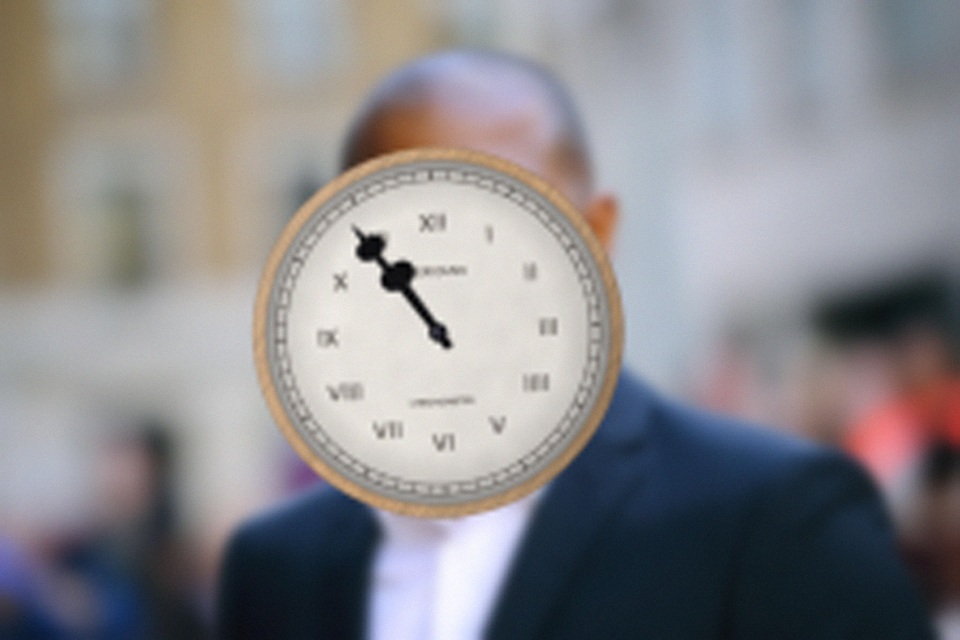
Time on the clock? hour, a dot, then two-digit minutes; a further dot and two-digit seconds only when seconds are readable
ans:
10.54
